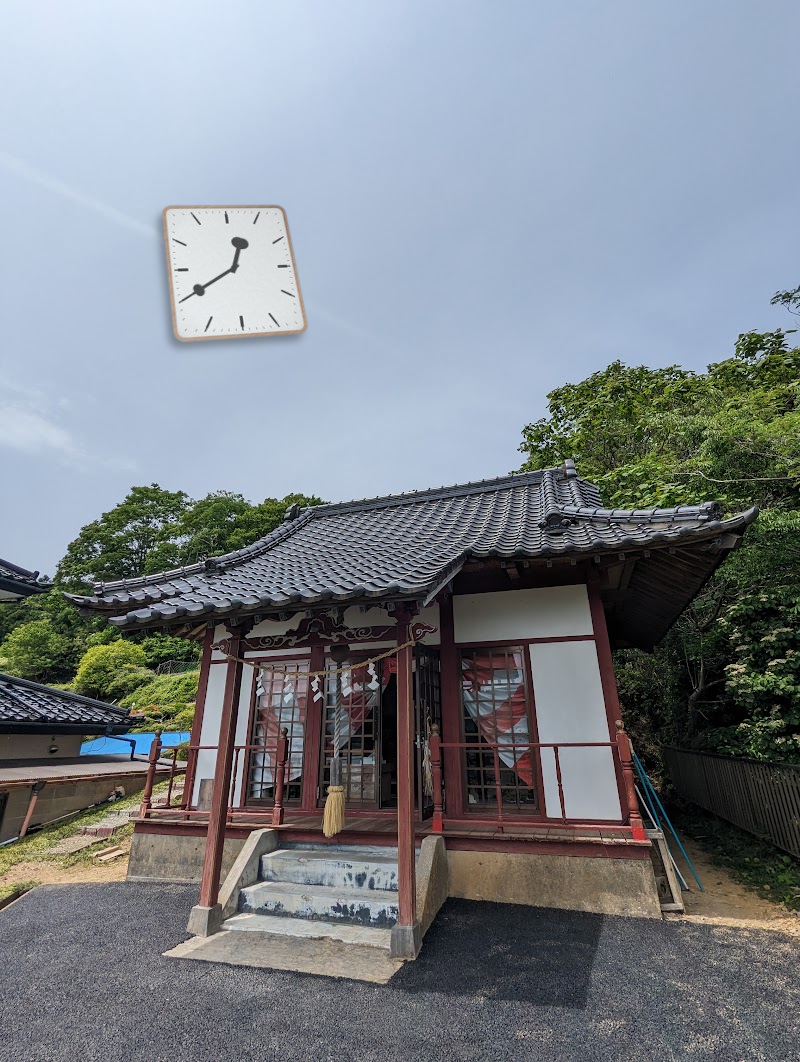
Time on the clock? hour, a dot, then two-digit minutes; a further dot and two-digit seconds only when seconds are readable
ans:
12.40
